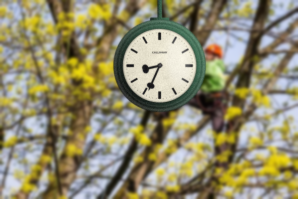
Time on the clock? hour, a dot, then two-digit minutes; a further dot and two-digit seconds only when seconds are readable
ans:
8.34
